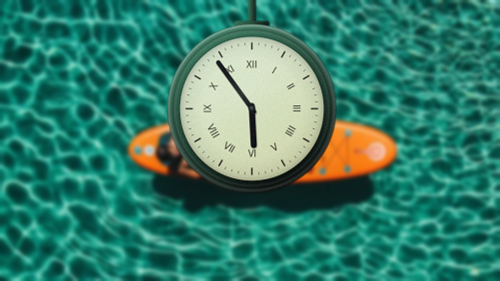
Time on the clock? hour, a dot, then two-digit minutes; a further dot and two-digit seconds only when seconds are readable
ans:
5.54
